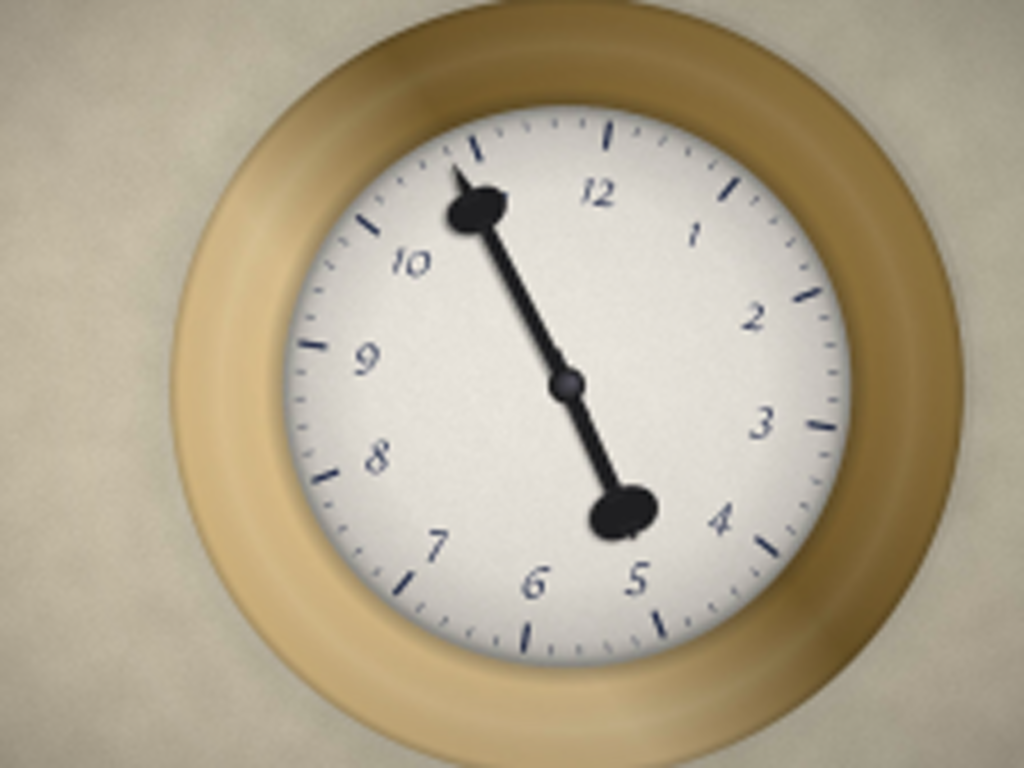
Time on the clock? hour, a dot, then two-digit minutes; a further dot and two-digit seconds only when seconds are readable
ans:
4.54
